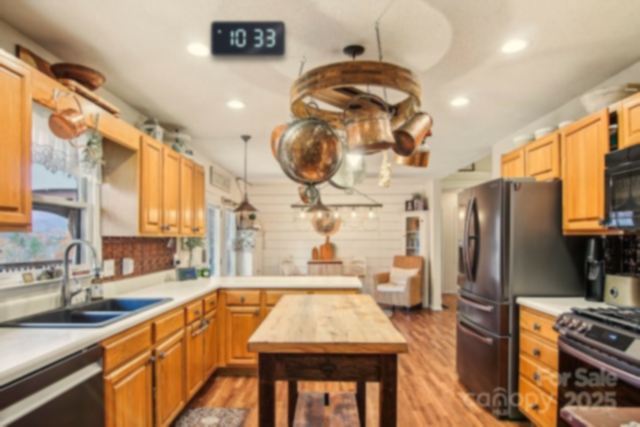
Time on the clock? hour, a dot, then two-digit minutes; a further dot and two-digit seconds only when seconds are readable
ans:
10.33
